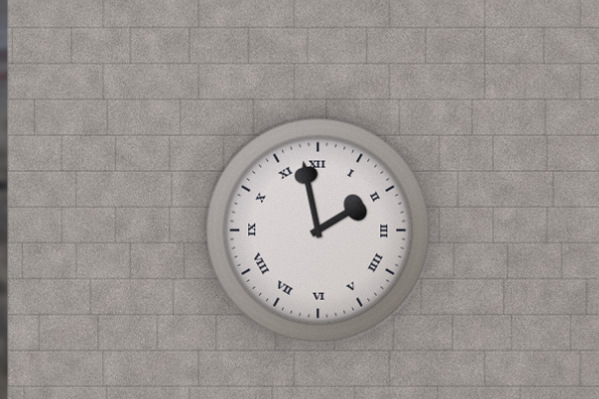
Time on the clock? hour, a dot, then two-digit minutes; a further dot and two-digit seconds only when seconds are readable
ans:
1.58
